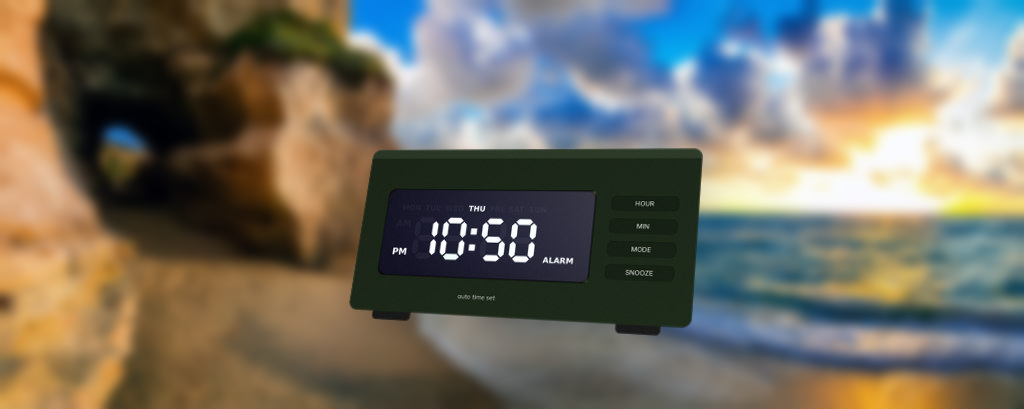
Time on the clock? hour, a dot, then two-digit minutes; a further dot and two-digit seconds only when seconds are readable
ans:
10.50
